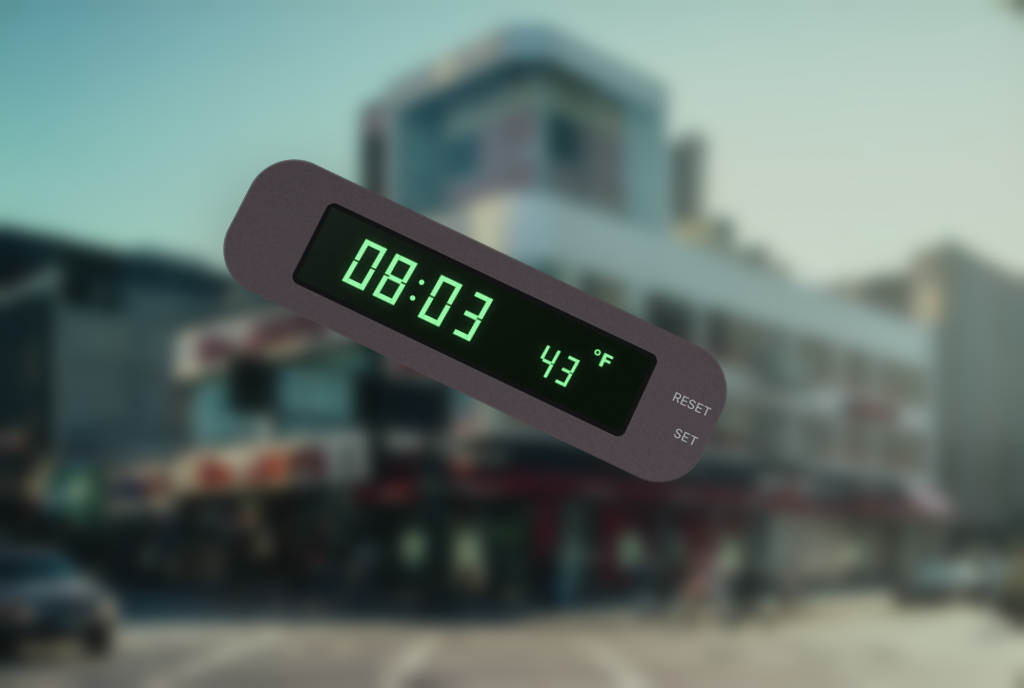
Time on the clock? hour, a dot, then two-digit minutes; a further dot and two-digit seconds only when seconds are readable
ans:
8.03
